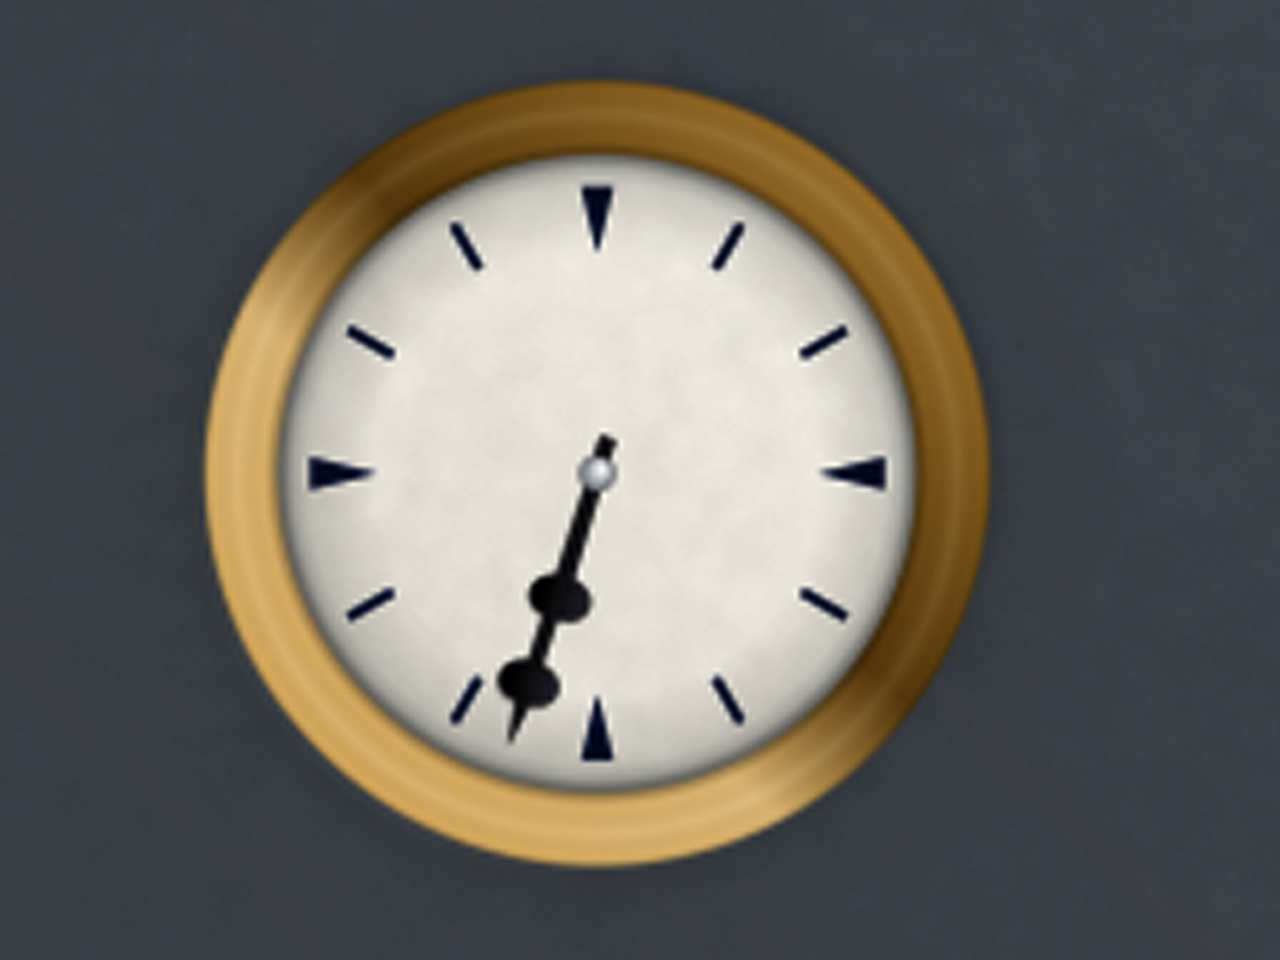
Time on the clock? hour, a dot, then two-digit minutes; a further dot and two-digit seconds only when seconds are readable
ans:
6.33
